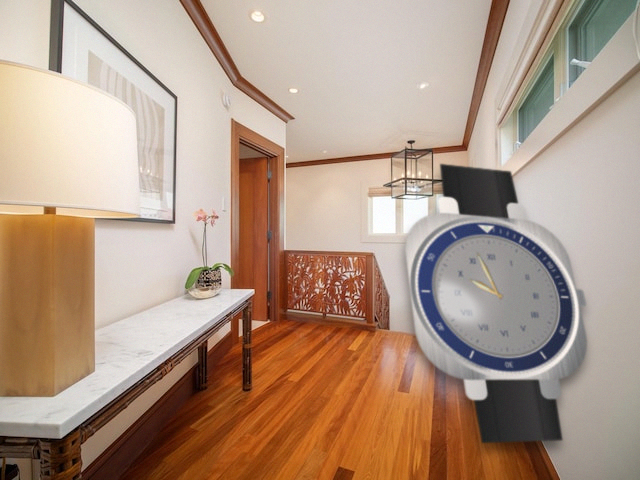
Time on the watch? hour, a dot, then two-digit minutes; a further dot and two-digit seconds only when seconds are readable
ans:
9.57
